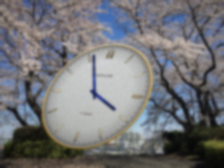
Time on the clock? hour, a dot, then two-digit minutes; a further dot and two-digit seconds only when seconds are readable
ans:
3.56
